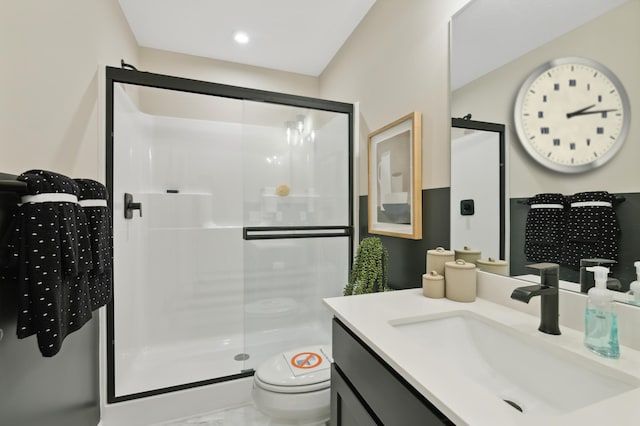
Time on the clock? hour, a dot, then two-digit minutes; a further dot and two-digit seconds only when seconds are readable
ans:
2.14
